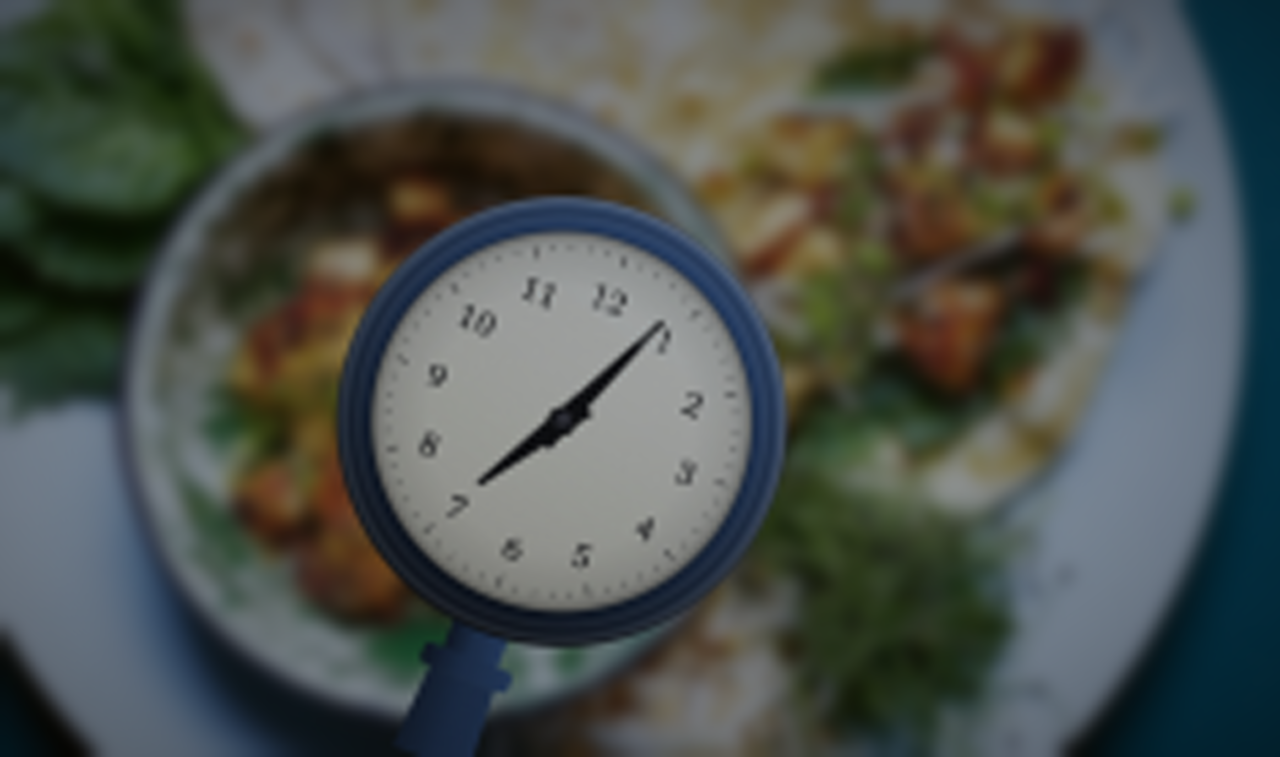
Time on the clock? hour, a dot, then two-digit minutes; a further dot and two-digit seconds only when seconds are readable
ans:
7.04
